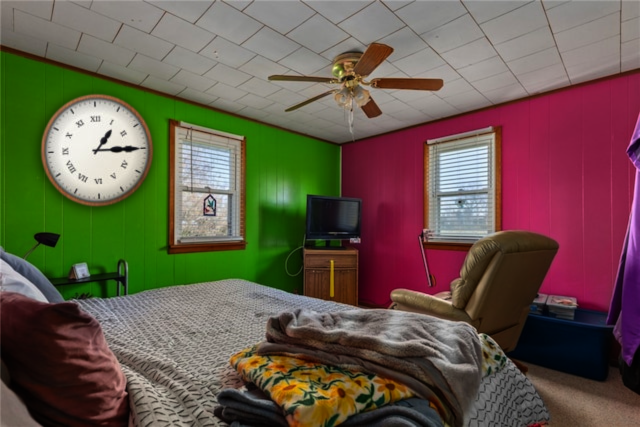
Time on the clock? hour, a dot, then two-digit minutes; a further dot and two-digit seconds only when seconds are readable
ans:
1.15
